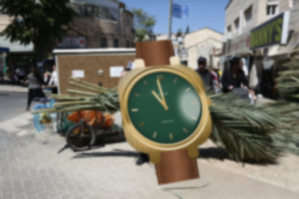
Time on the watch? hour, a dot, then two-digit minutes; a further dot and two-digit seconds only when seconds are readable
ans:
10.59
